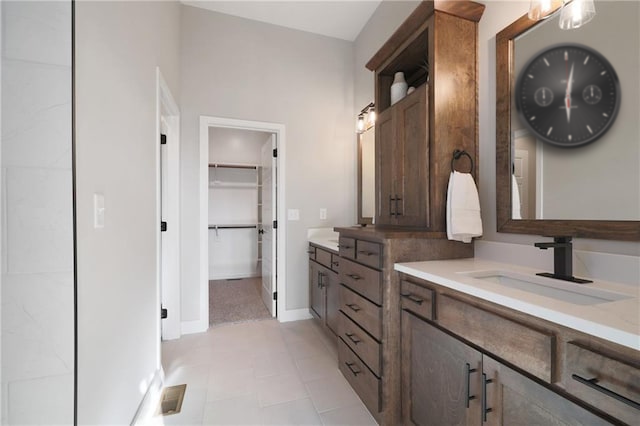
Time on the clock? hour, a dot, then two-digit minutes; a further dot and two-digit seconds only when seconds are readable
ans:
6.02
